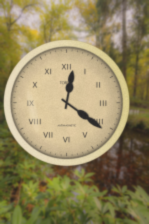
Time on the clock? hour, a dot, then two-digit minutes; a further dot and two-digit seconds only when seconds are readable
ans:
12.21
